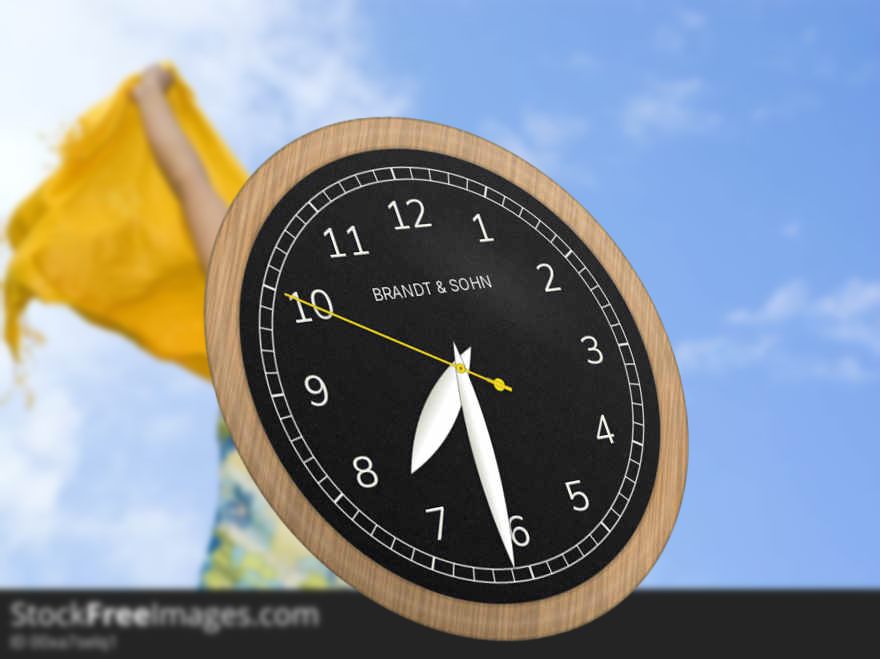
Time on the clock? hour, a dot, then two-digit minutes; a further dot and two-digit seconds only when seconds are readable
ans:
7.30.50
